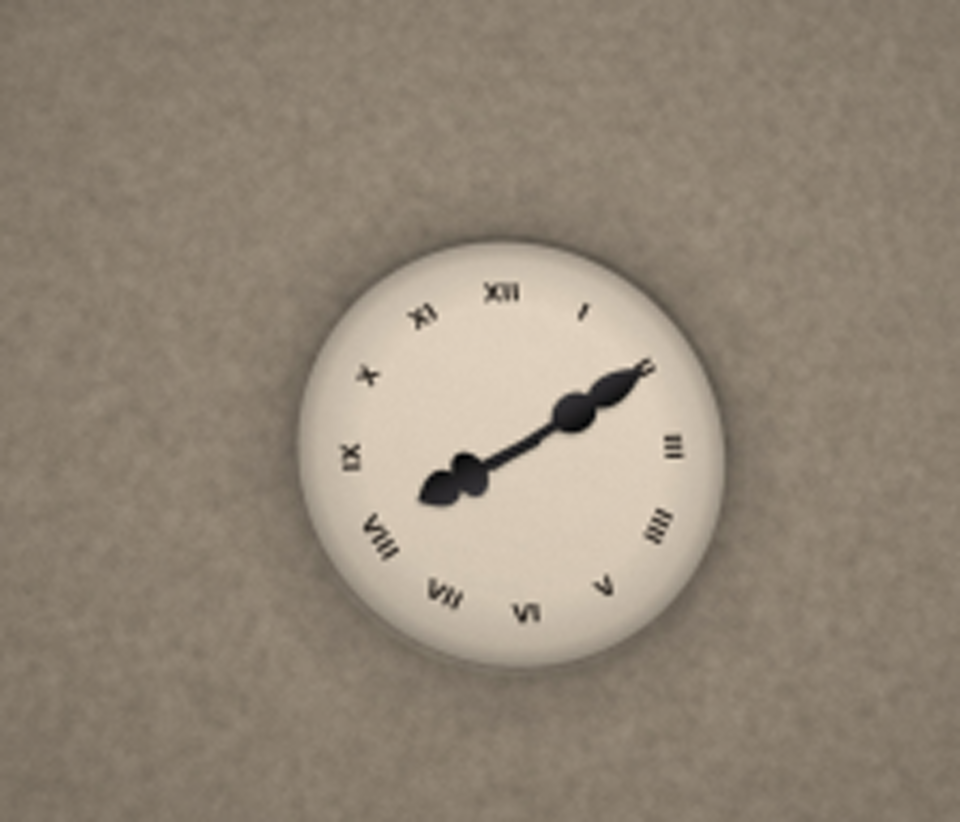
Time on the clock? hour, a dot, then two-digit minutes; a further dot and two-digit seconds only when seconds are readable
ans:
8.10
